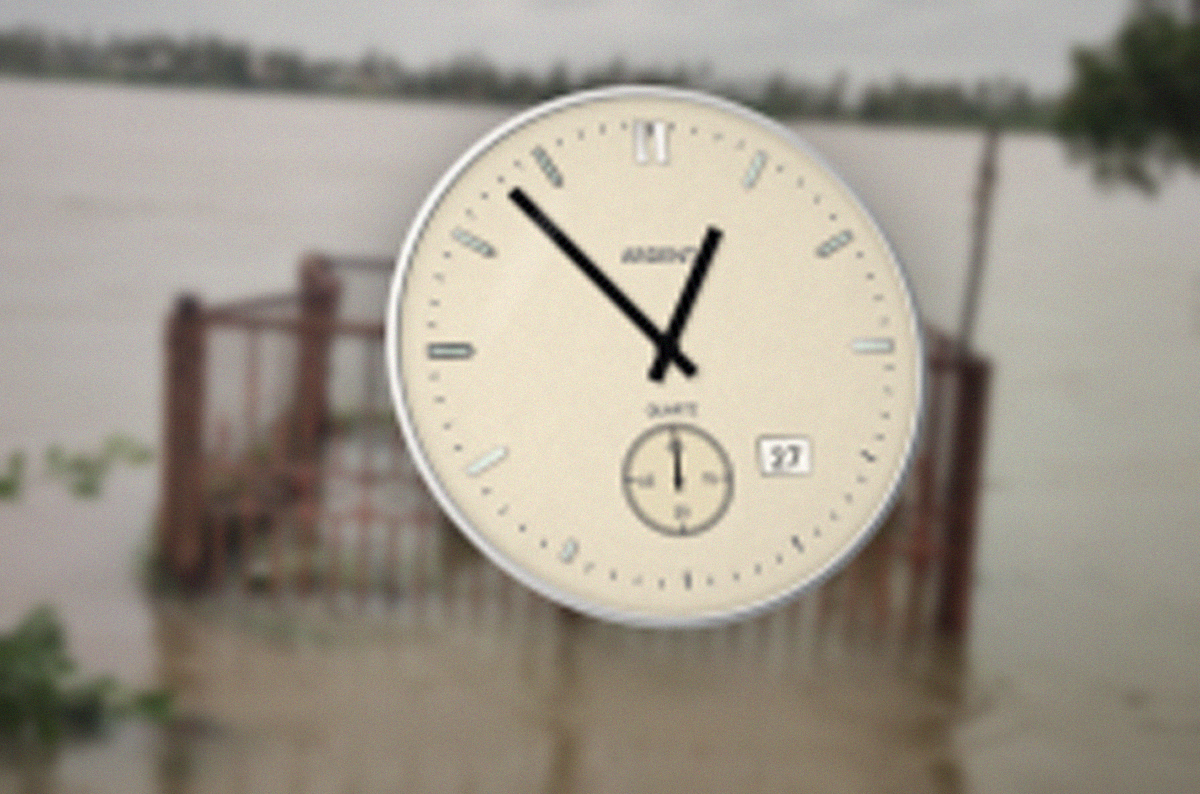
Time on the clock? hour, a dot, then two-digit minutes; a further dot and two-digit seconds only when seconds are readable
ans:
12.53
